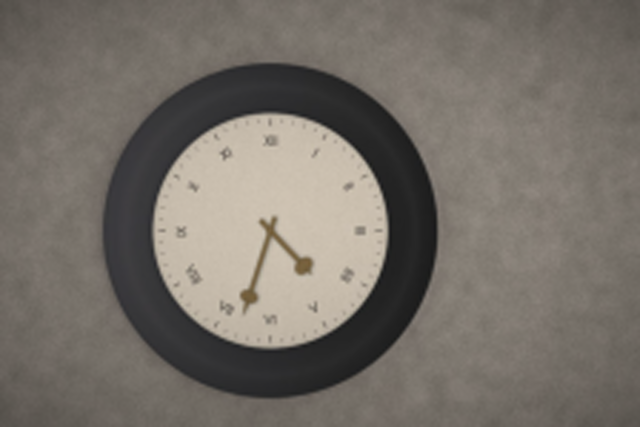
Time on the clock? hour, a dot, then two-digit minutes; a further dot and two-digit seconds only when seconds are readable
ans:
4.33
